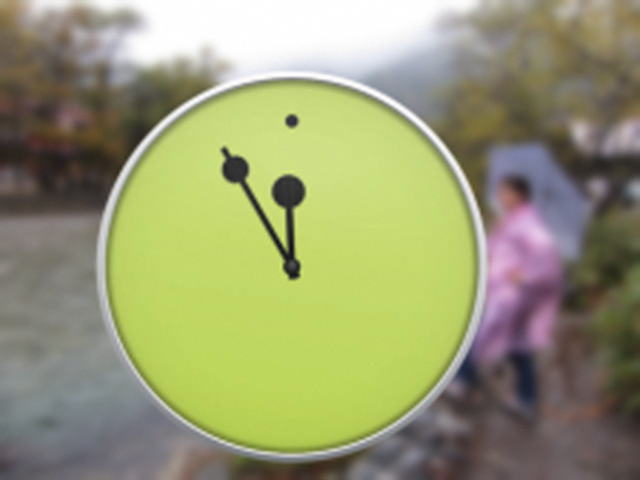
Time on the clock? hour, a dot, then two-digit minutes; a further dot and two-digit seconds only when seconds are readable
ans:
11.55
